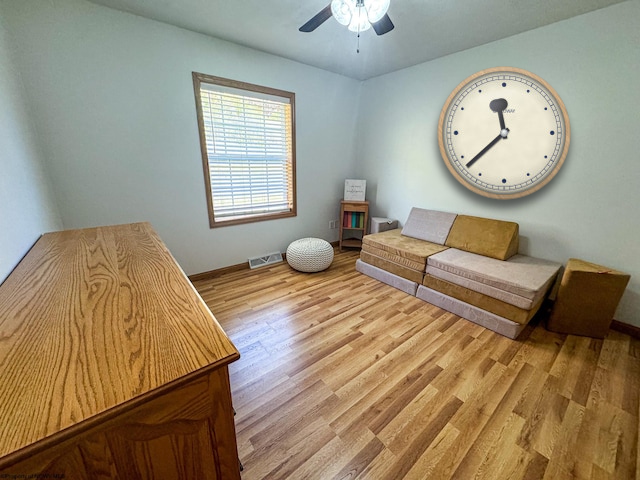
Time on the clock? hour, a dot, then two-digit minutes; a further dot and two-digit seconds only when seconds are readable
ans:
11.38
